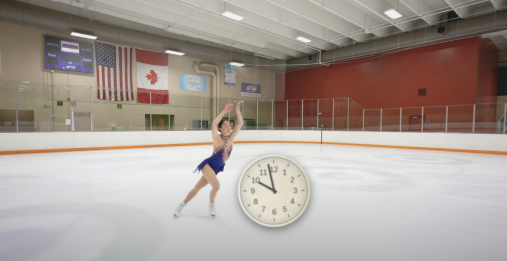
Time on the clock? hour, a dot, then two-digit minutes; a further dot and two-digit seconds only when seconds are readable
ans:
9.58
